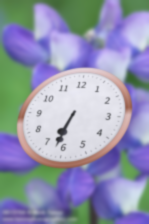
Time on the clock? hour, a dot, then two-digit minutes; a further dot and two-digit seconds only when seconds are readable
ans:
6.32
